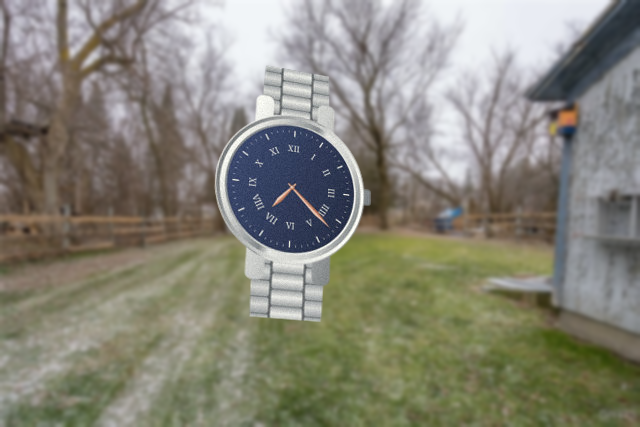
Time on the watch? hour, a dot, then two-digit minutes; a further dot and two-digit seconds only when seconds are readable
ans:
7.22
